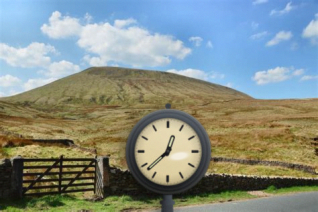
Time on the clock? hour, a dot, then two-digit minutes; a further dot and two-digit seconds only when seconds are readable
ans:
12.38
